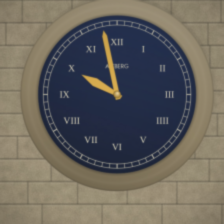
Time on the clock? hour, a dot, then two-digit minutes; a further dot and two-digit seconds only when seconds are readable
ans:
9.58
